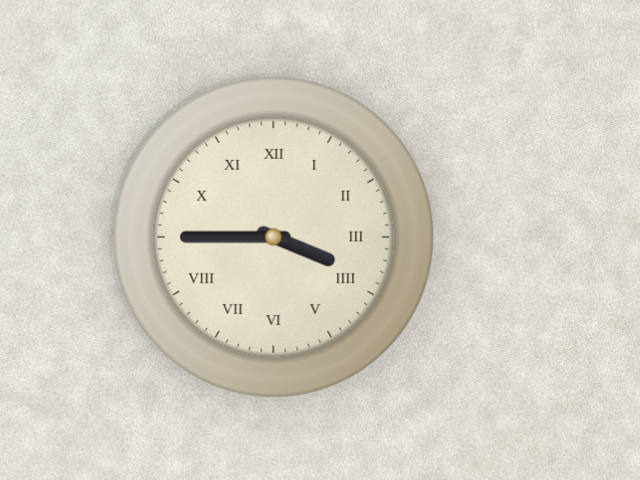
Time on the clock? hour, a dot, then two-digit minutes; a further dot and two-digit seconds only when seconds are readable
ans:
3.45
